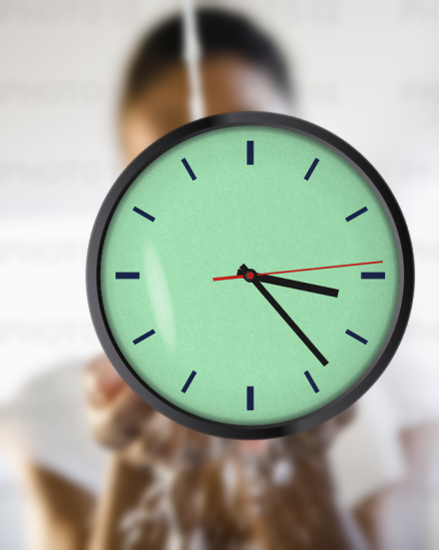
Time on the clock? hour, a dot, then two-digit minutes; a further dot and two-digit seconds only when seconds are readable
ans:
3.23.14
